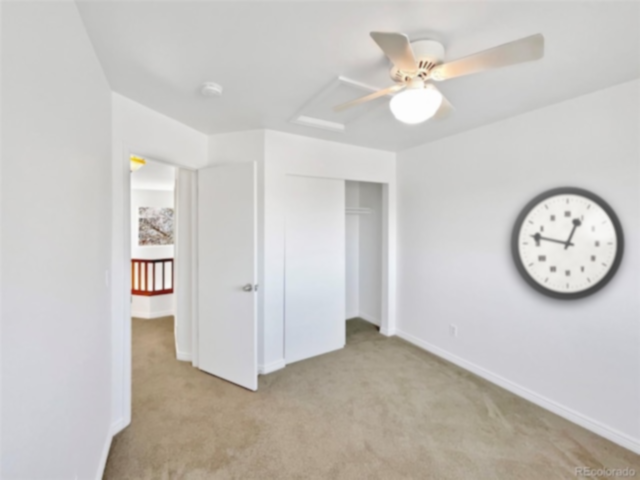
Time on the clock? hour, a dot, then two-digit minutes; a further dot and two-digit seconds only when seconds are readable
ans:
12.47
